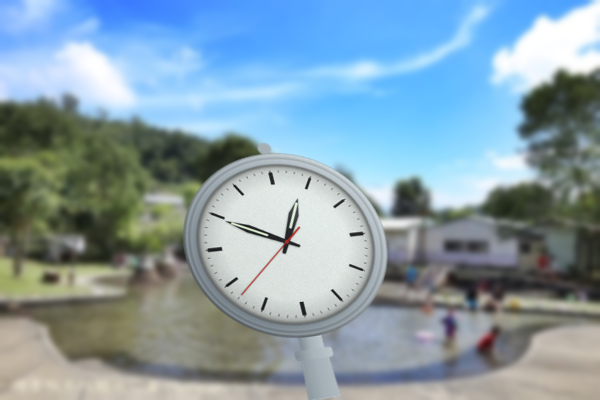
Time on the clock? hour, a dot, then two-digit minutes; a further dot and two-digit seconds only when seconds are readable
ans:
12.49.38
